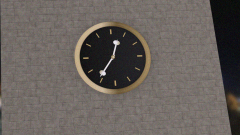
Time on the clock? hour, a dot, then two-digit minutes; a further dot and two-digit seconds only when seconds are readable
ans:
12.36
